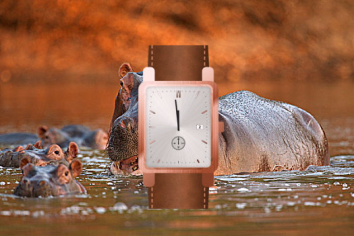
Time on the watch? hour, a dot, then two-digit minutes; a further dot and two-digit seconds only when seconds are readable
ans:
11.59
